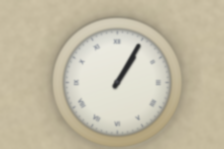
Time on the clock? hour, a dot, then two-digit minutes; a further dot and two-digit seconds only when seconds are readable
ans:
1.05
